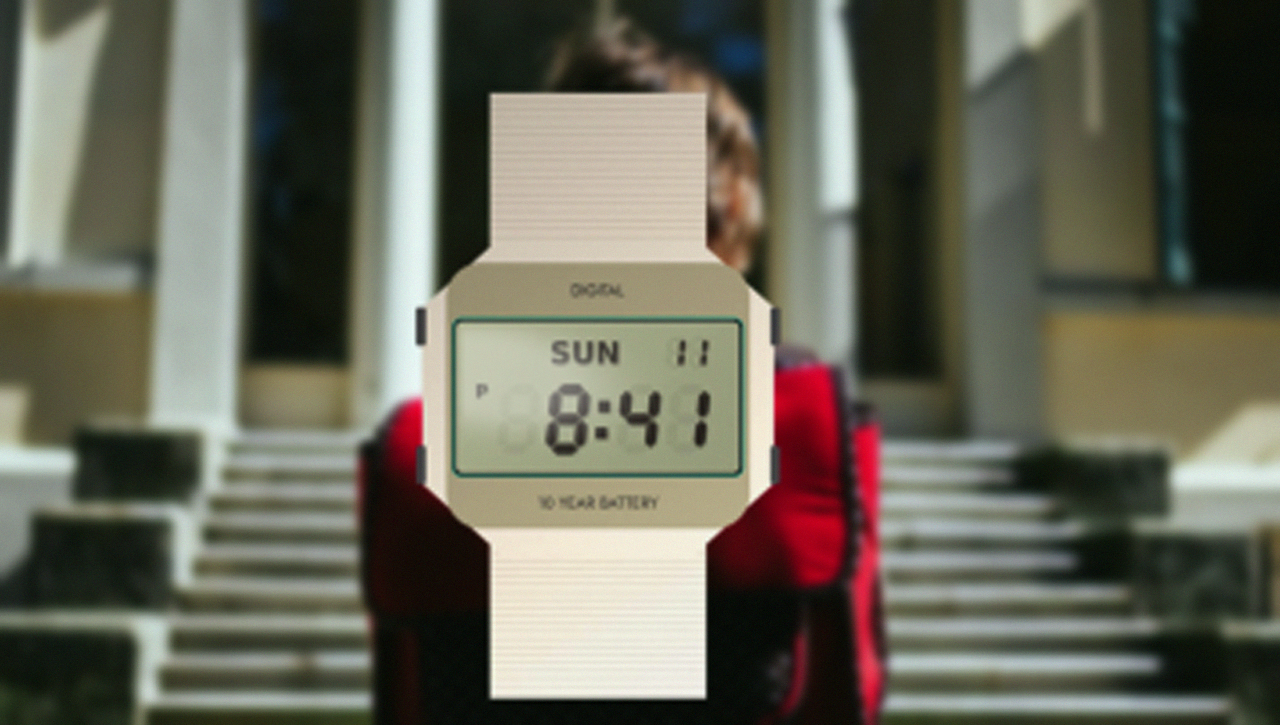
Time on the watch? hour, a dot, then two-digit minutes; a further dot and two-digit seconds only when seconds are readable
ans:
8.41
